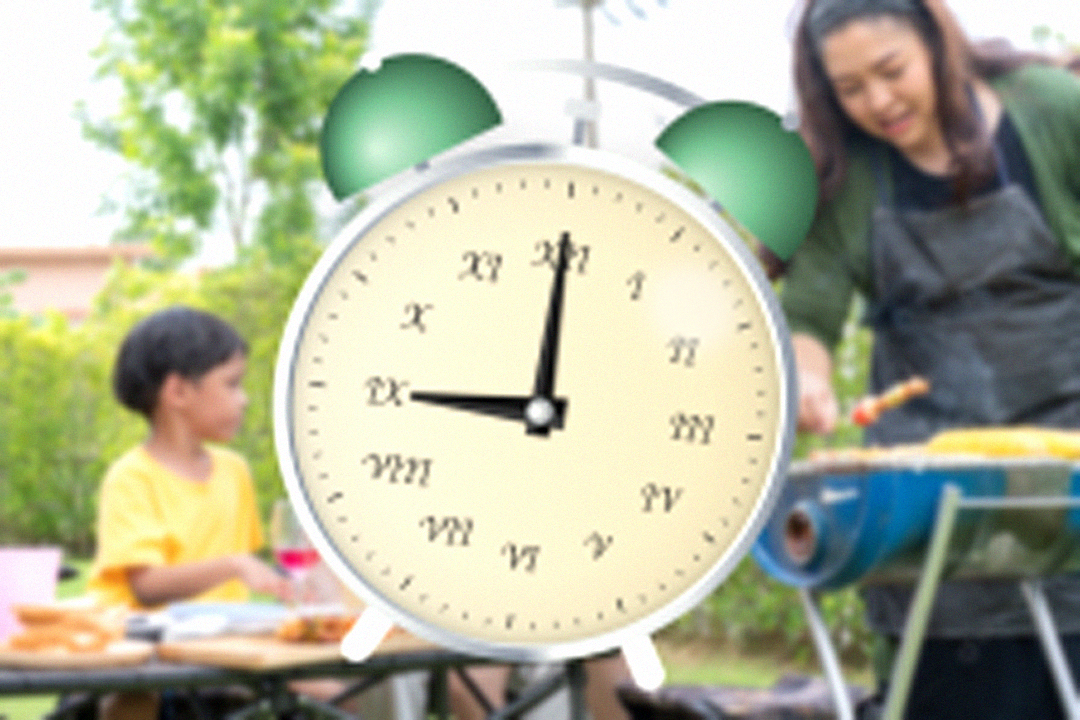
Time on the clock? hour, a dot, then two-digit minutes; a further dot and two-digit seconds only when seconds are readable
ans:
9.00
